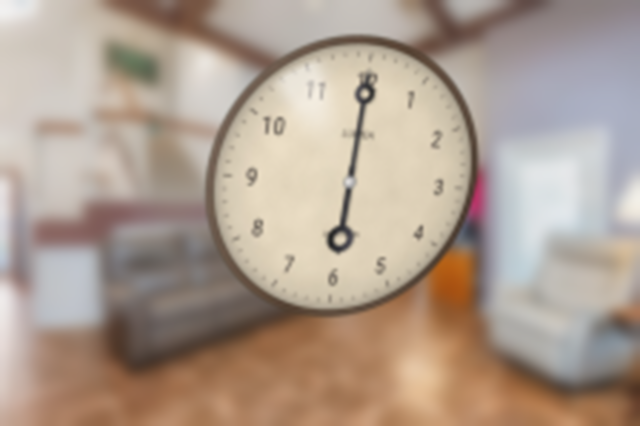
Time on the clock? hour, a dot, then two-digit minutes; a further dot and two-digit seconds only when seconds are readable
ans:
6.00
